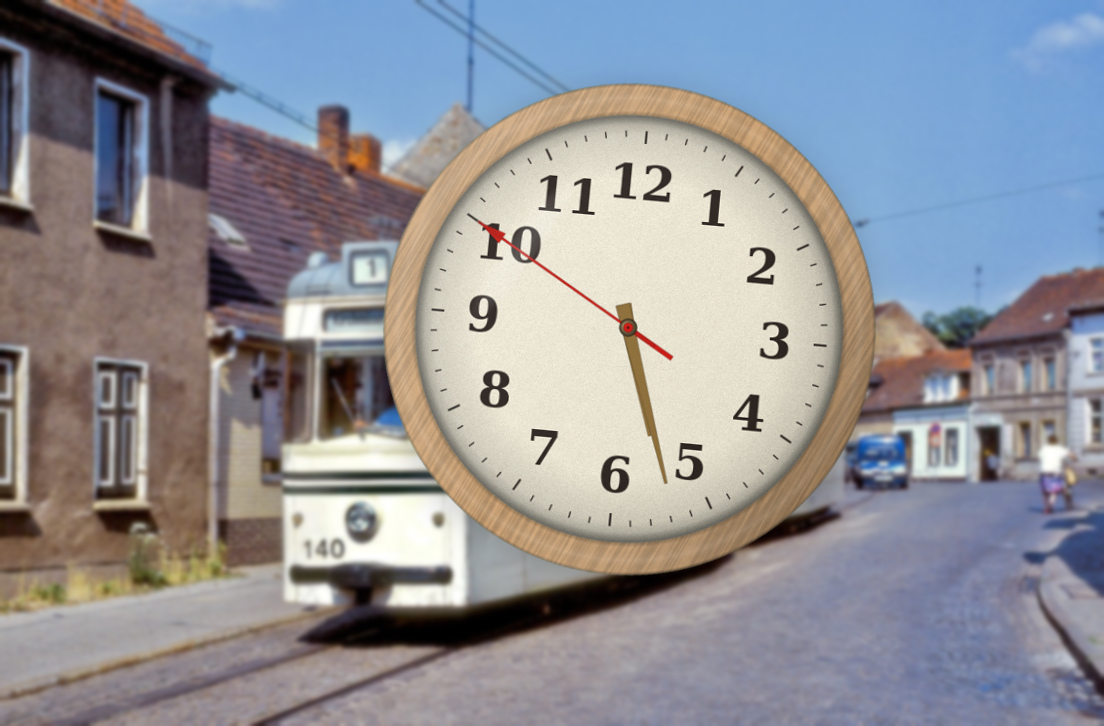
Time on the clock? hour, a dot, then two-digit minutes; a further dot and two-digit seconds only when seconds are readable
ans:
5.26.50
